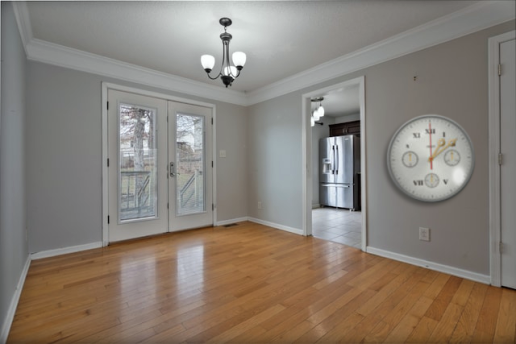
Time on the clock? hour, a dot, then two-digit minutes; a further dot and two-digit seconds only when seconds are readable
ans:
1.09
